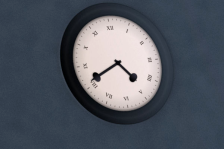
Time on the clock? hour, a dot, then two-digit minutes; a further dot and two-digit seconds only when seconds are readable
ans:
4.41
